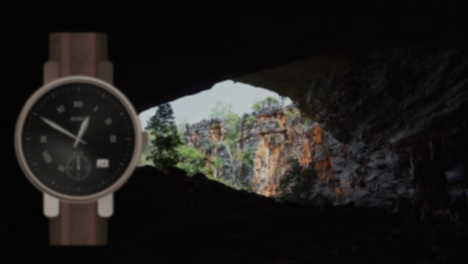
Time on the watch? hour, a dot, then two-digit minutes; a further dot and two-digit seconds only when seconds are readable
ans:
12.50
